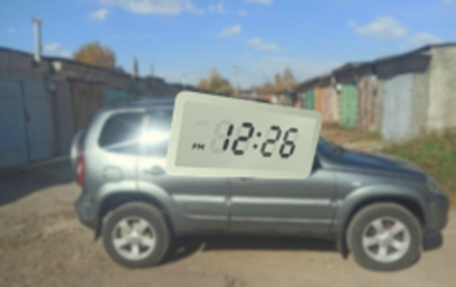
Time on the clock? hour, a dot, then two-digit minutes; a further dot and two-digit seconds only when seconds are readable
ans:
12.26
